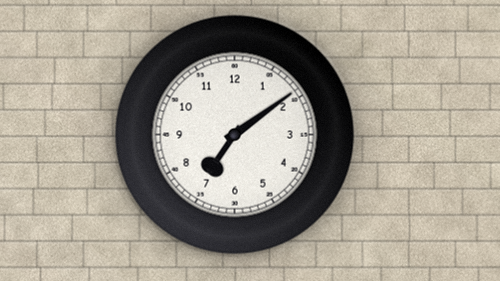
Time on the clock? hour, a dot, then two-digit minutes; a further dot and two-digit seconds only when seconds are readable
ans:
7.09
